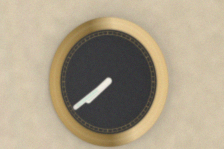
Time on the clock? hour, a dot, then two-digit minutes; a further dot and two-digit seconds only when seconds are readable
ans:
7.39
